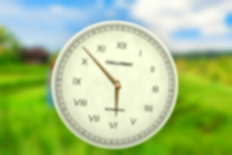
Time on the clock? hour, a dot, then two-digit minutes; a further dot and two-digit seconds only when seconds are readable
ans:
5.52
